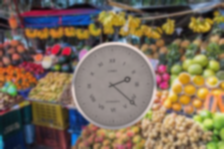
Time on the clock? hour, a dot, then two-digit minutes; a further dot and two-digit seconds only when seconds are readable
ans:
2.22
